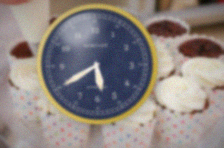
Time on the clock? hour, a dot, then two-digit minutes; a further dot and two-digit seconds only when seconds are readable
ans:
5.40
